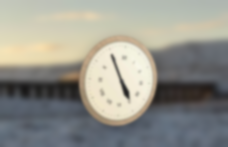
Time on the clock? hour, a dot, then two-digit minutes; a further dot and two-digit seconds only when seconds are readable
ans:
4.55
